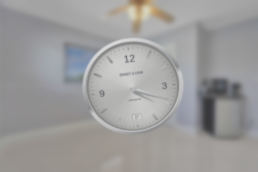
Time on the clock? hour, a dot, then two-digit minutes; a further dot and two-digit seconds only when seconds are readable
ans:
4.19
